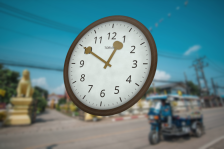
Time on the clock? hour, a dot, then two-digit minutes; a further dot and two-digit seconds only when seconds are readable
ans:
12.50
